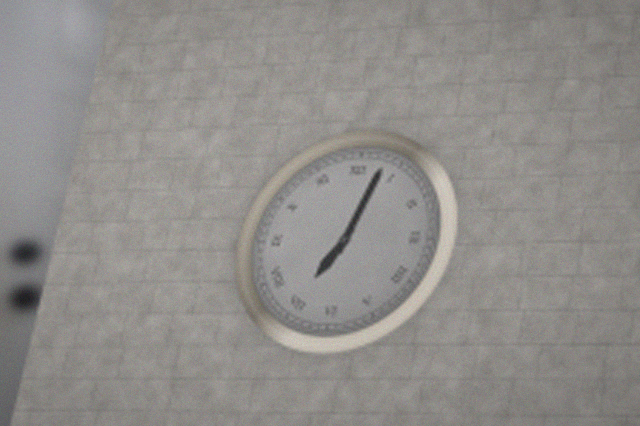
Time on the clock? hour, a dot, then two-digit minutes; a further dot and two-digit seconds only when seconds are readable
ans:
7.03
